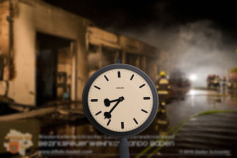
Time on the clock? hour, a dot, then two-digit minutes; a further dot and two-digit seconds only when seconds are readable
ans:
8.37
